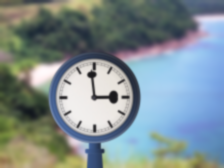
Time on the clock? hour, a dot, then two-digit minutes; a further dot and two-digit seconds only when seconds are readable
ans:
2.59
